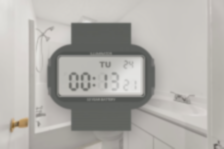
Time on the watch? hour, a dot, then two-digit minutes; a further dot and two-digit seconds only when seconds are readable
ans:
0.13.21
